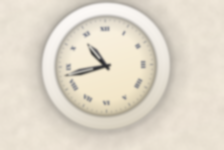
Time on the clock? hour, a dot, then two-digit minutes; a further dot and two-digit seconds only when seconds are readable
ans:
10.43
